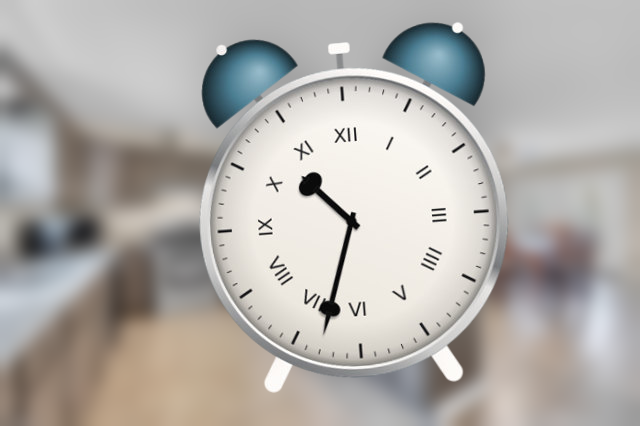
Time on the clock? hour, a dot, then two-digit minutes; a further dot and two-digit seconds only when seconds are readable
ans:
10.33
